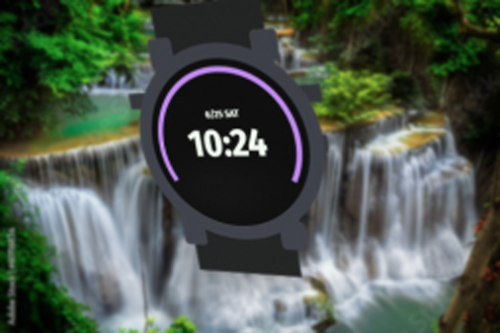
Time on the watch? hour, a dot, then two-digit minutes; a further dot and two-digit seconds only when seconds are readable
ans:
10.24
